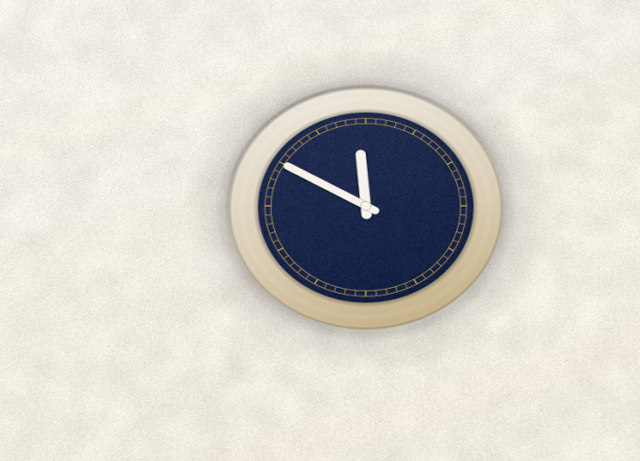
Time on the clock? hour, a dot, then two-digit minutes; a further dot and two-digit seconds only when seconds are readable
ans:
11.50
